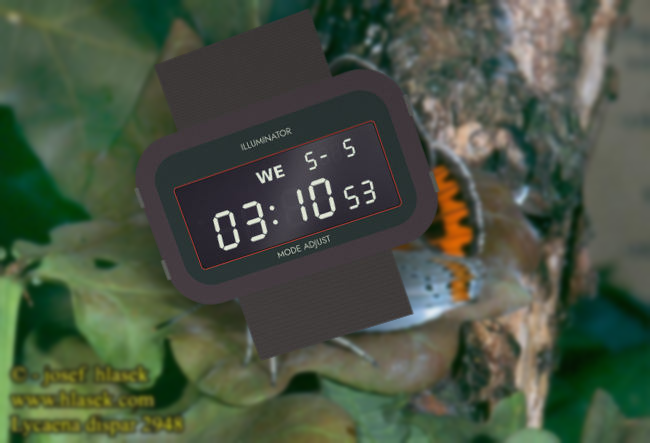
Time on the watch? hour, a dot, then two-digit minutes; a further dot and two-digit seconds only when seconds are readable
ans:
3.10.53
